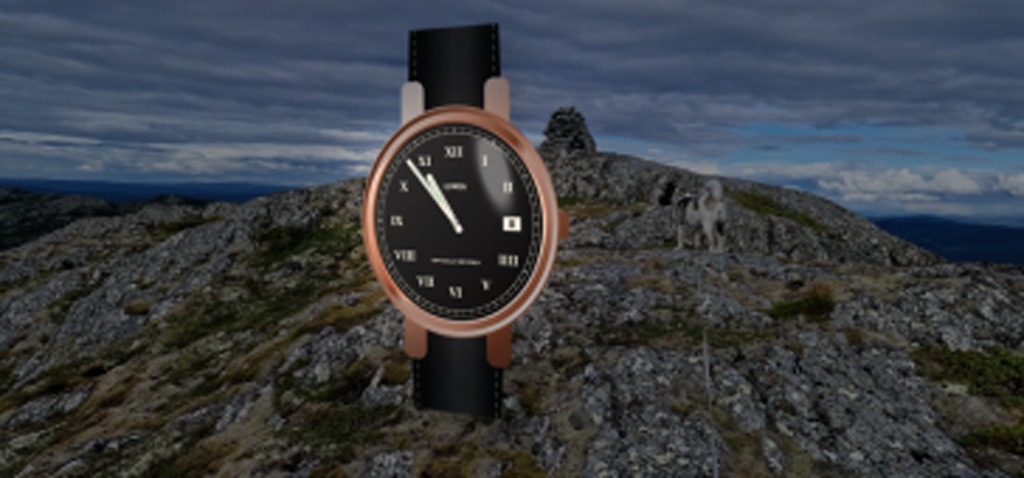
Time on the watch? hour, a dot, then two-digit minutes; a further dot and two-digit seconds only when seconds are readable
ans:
10.53
